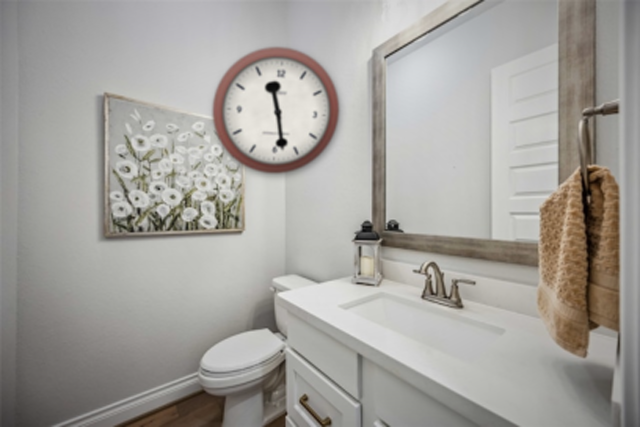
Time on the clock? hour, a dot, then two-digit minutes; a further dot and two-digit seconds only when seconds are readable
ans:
11.28
